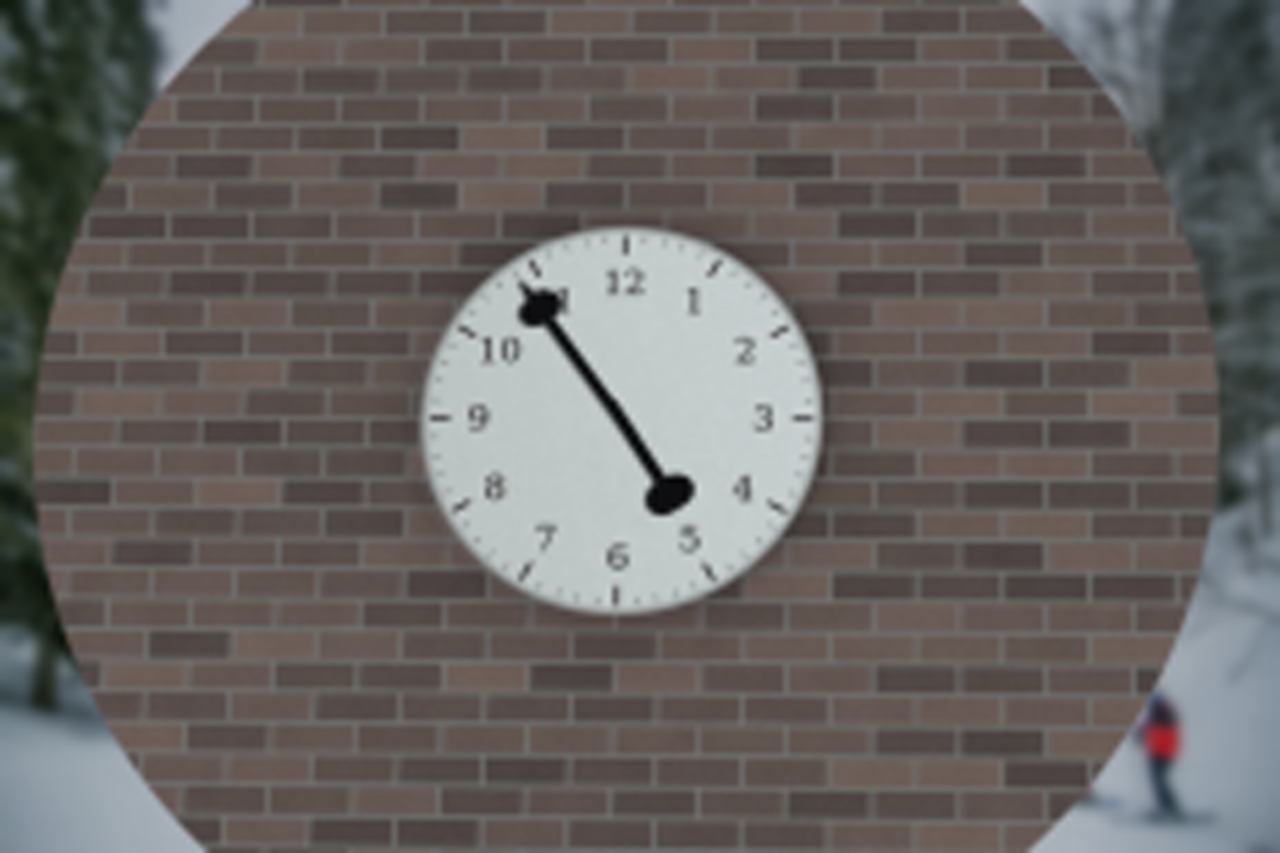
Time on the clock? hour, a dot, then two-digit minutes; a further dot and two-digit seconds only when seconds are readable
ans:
4.54
